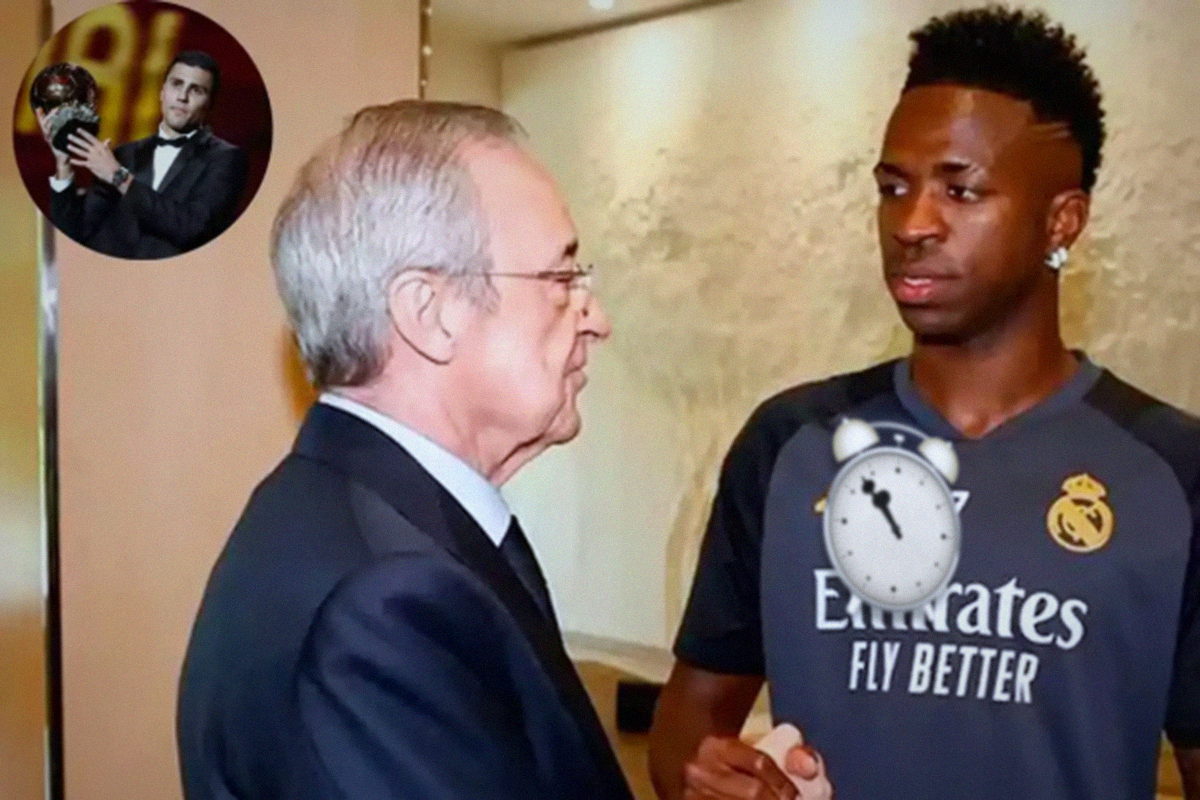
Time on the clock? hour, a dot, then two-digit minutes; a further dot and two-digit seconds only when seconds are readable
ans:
10.53
